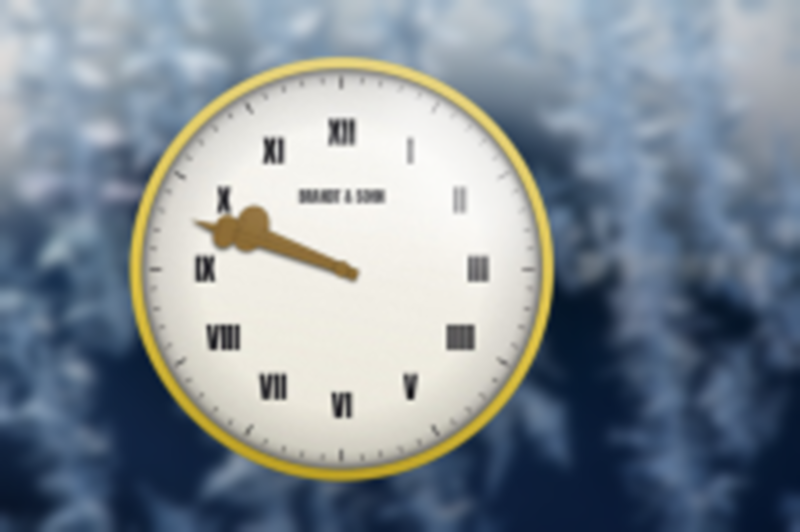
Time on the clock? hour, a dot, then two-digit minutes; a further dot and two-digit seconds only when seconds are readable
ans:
9.48
